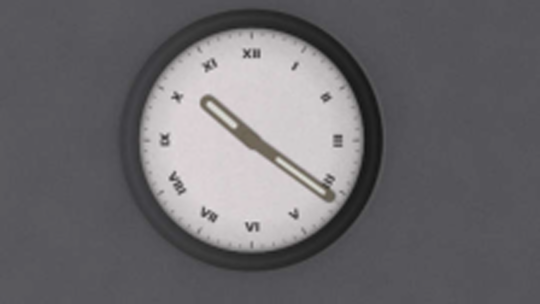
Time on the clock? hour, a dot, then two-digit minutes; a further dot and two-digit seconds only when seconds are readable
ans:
10.21
